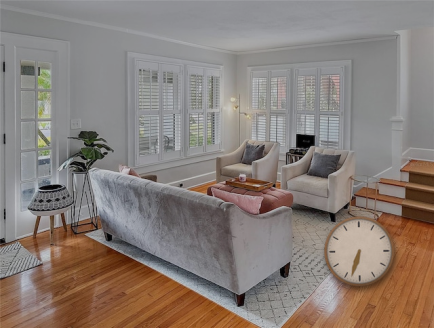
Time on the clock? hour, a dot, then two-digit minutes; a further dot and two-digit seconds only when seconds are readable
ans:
6.33
